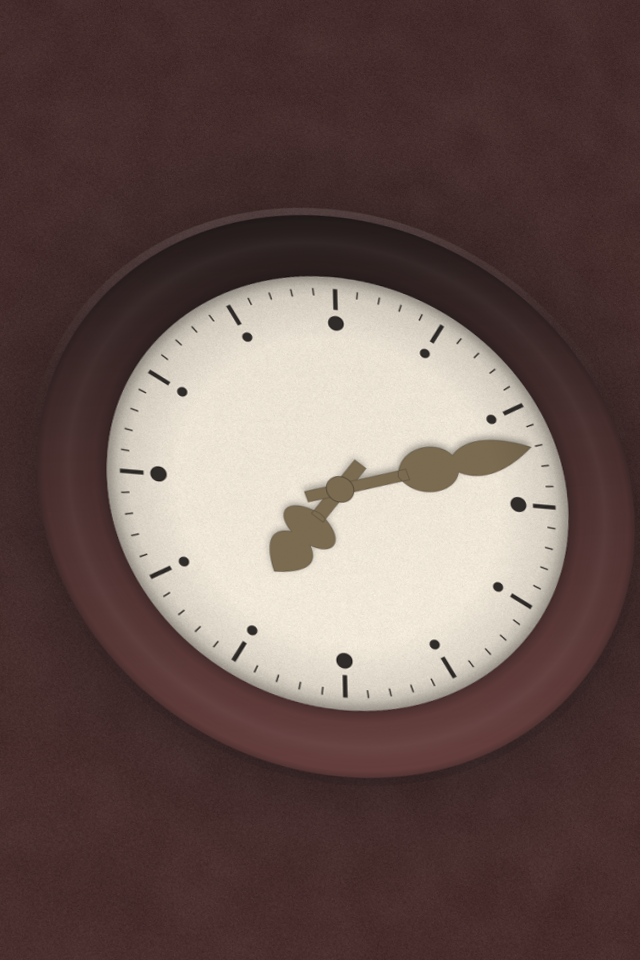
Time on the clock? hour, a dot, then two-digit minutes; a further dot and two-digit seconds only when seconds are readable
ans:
7.12
